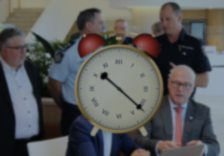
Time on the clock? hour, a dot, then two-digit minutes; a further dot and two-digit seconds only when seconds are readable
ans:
10.22
